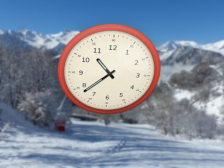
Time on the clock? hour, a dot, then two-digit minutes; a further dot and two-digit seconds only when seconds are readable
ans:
10.38
